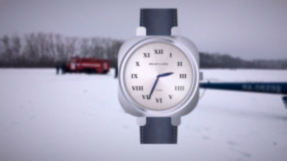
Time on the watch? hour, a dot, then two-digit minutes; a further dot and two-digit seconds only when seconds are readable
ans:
2.34
